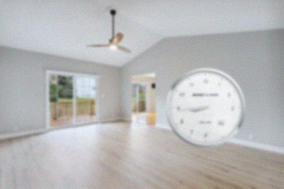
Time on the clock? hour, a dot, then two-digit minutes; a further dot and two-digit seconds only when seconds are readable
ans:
8.44
